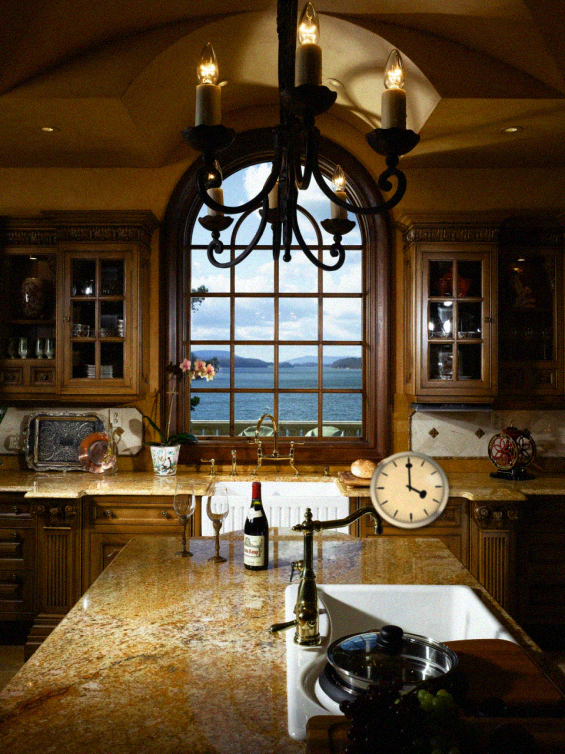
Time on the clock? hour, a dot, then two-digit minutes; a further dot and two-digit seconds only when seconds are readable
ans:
4.00
